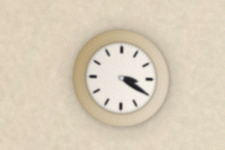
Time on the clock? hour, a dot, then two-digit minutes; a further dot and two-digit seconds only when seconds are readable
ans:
3.20
